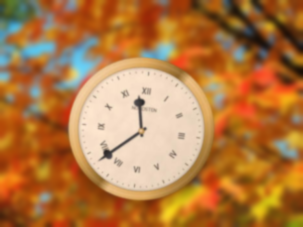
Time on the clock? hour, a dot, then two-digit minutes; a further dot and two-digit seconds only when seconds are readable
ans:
11.38
